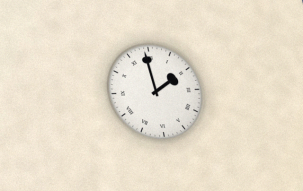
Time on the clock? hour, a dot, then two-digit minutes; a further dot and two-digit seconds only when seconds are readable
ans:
1.59
